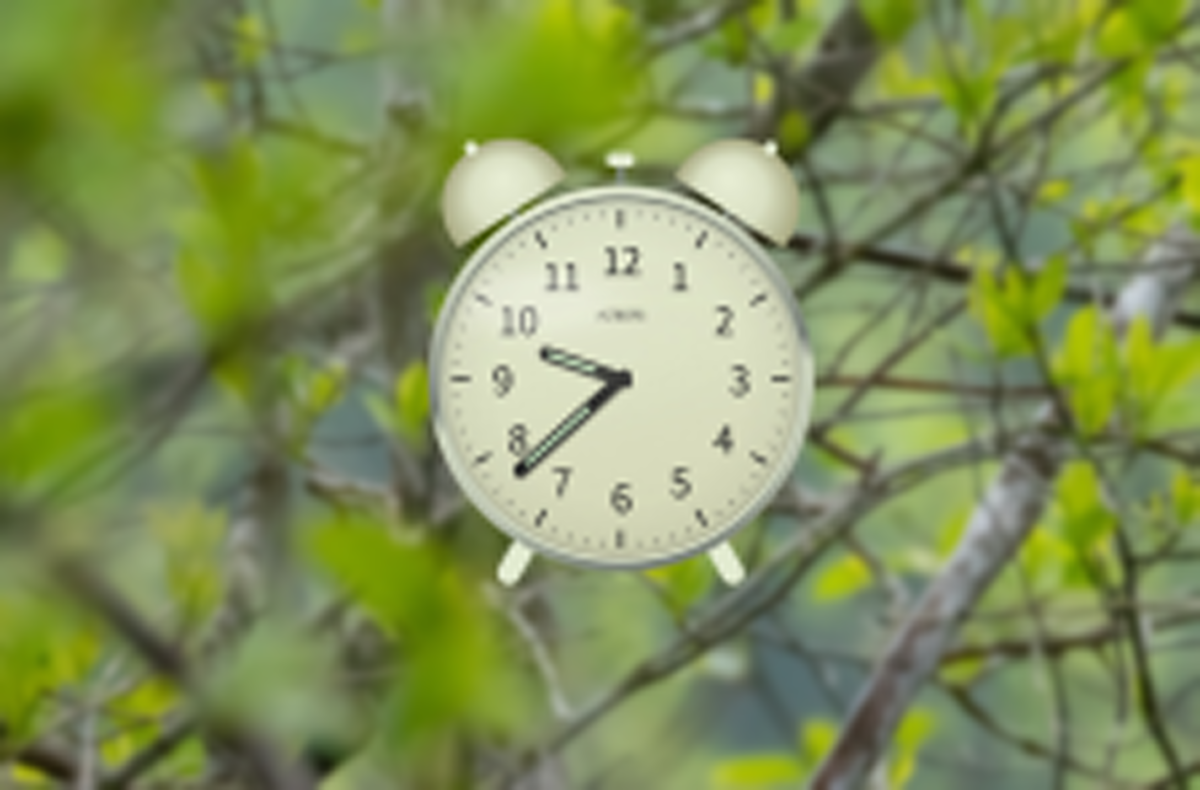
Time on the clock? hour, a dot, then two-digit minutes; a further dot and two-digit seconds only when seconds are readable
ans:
9.38
